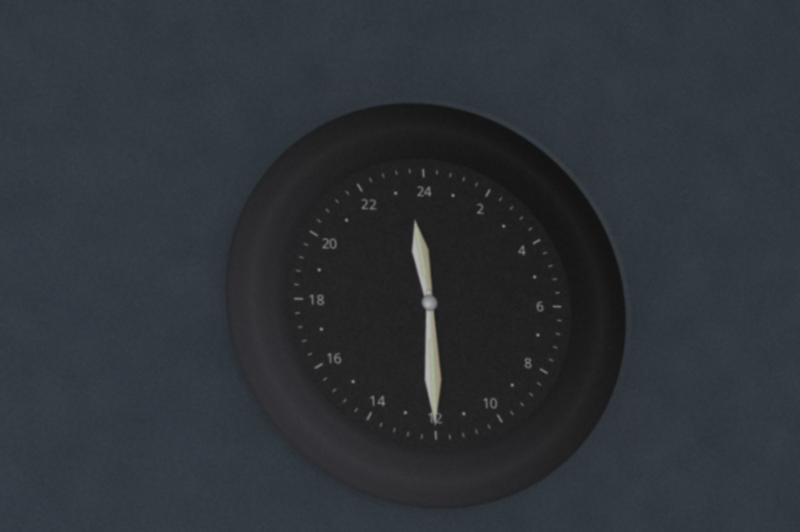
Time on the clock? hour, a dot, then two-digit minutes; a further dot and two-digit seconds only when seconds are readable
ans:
23.30
